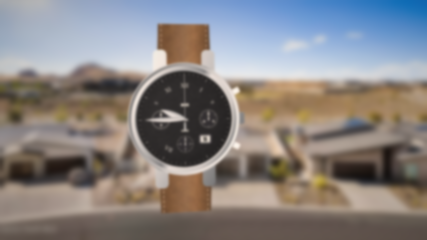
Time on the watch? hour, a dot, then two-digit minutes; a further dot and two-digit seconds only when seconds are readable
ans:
9.45
